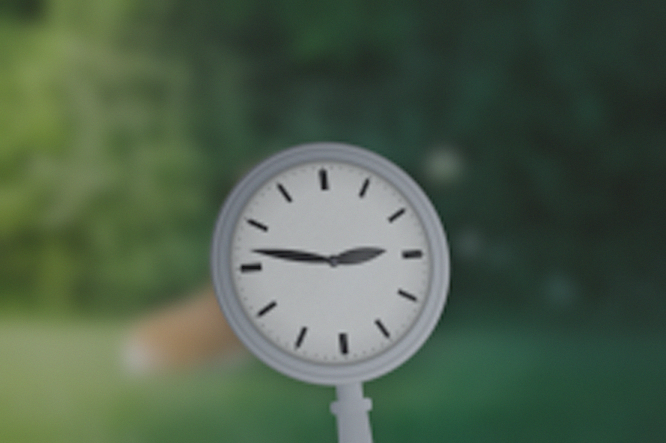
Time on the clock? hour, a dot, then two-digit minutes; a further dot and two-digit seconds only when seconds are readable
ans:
2.47
